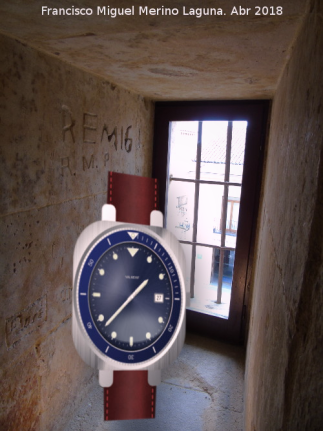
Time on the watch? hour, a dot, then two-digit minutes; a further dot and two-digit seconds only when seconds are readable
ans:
1.38
